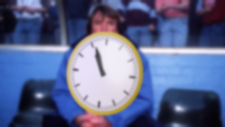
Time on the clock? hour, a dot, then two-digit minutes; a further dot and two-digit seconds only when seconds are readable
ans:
10.56
